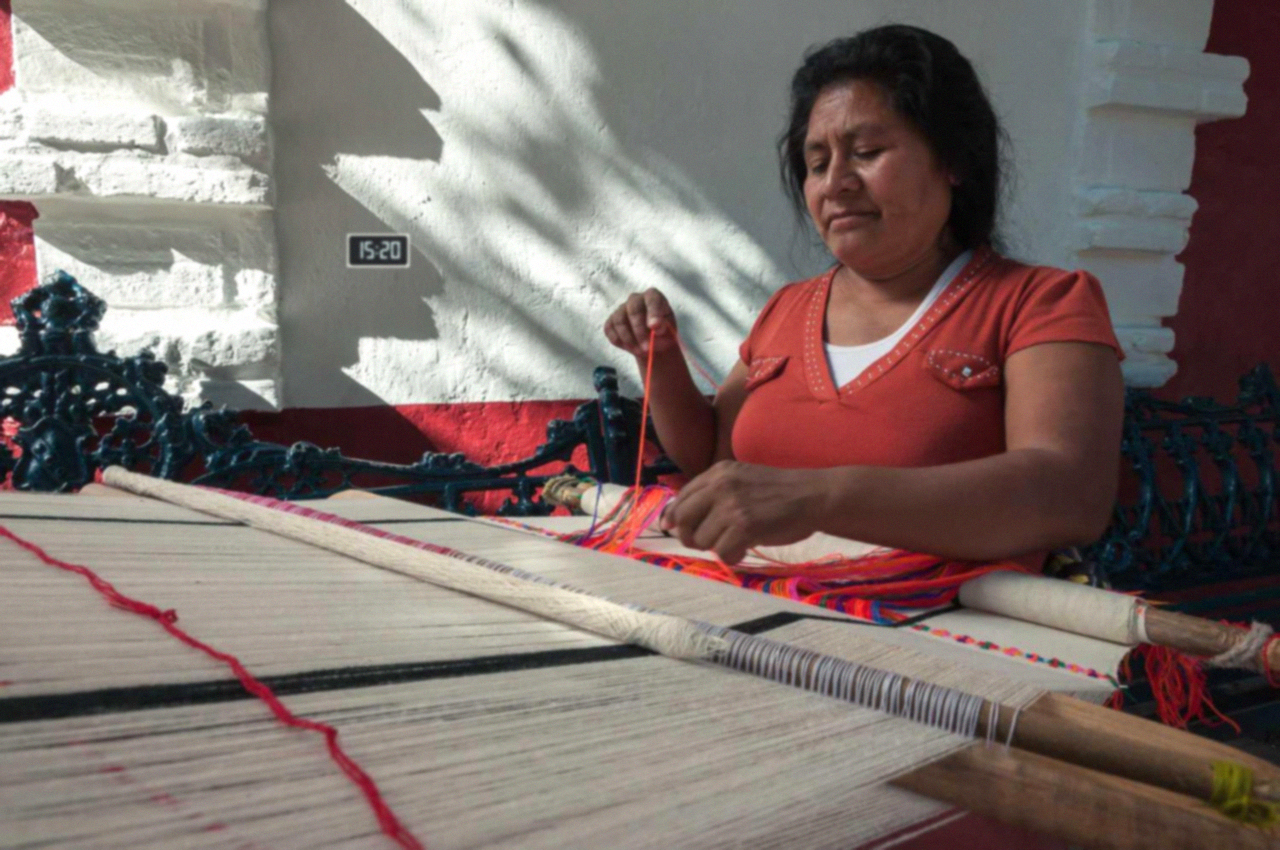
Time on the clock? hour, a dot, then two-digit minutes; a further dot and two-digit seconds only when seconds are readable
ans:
15.20
